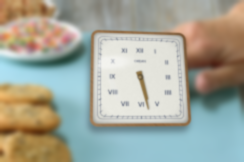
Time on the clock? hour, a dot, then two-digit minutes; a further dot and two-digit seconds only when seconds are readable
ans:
5.28
